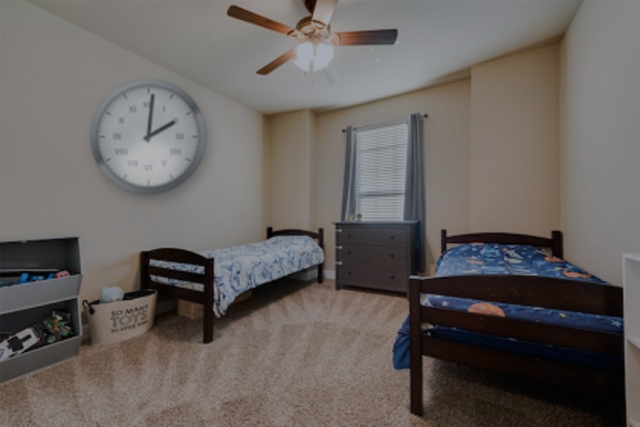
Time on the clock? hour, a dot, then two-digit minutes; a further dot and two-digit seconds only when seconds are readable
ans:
2.01
